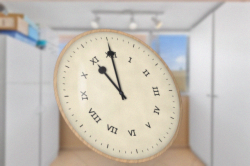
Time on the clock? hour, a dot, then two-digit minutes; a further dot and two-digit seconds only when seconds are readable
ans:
11.00
